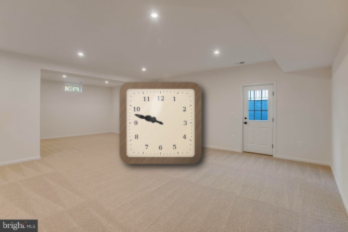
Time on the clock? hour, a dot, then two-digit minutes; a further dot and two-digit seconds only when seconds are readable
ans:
9.48
